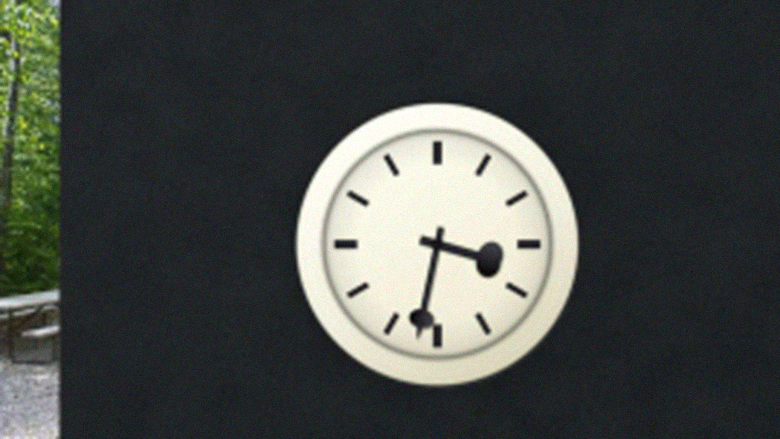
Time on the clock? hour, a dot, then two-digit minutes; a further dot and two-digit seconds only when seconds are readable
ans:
3.32
